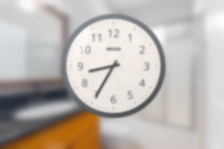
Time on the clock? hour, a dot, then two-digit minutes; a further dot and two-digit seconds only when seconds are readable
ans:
8.35
